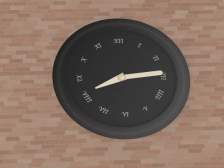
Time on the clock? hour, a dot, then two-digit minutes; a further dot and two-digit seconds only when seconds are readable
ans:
8.14
